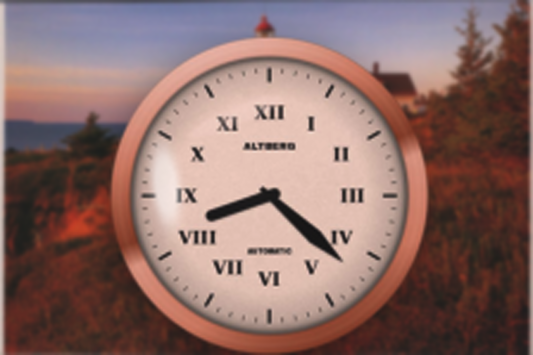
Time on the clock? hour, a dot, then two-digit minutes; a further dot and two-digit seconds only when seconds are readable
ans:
8.22
